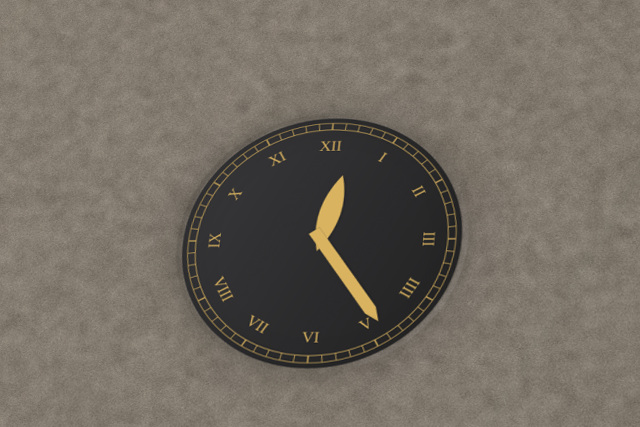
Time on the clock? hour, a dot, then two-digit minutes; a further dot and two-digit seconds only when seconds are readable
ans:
12.24
